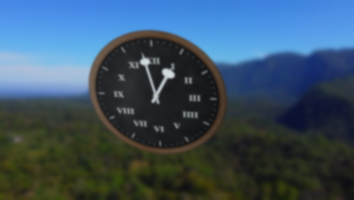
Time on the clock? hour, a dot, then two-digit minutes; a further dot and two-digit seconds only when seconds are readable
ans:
12.58
